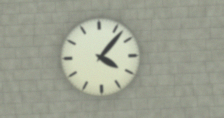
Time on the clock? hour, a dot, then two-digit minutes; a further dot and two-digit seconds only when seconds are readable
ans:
4.07
